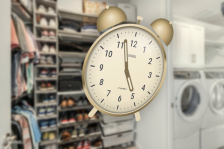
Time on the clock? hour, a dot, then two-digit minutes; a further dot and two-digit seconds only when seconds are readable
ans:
4.57
